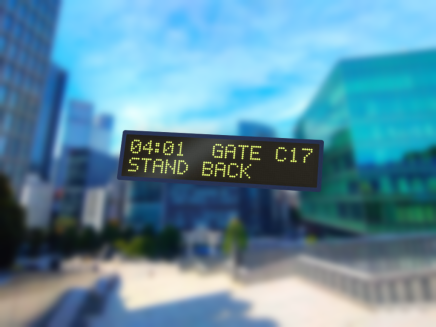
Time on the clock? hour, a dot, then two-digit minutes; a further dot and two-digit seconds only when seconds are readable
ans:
4.01
